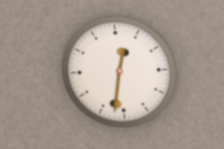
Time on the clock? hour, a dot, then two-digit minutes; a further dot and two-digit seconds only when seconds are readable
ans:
12.32
